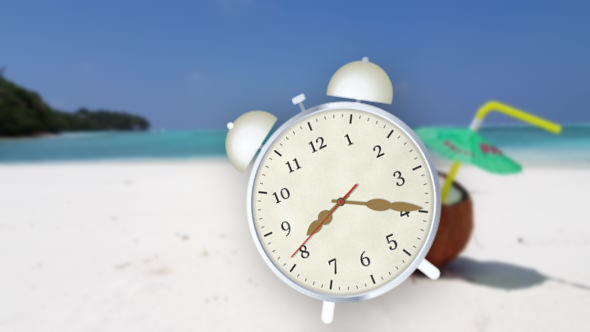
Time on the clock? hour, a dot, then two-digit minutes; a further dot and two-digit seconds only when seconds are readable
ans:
8.19.41
